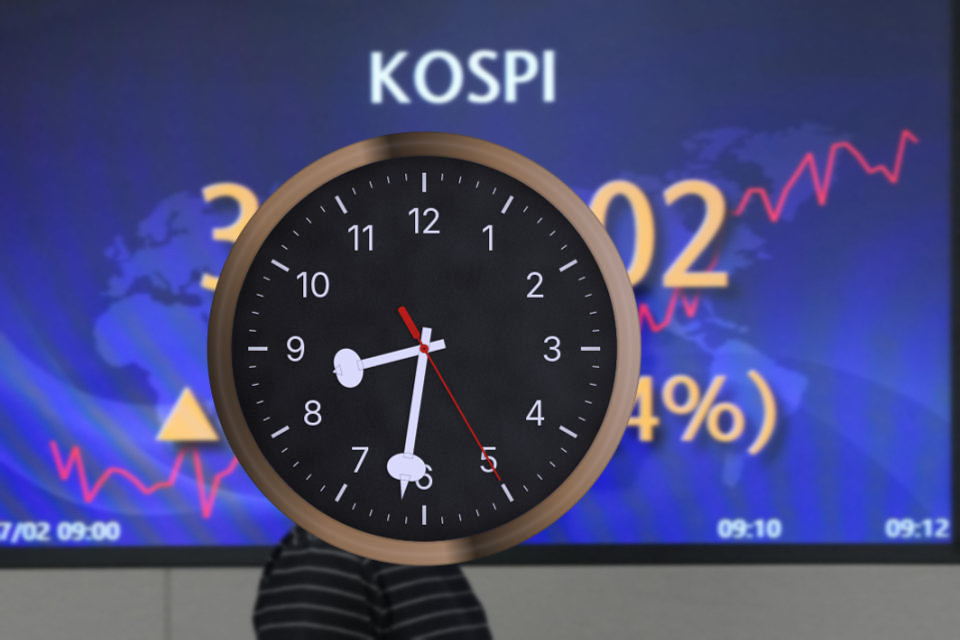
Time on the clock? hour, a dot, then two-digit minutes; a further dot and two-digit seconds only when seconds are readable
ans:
8.31.25
